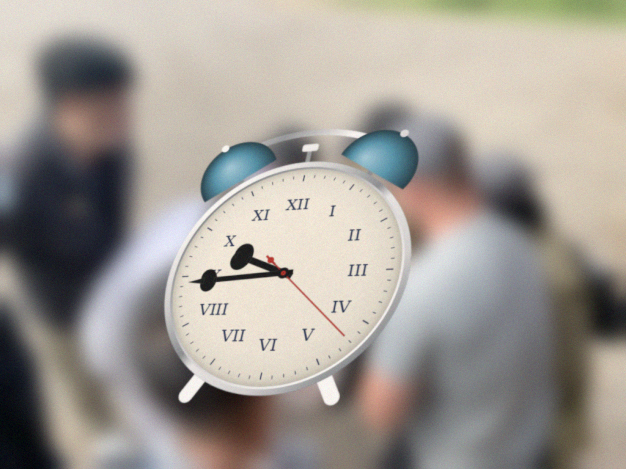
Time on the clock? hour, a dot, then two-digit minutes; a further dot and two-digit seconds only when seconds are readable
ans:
9.44.22
